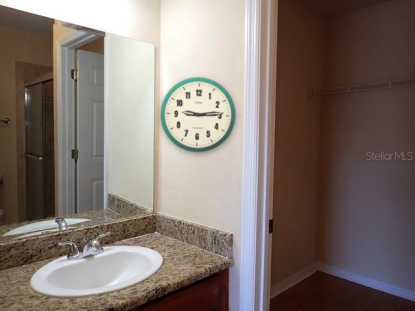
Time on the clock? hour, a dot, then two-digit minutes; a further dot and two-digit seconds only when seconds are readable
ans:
9.14
